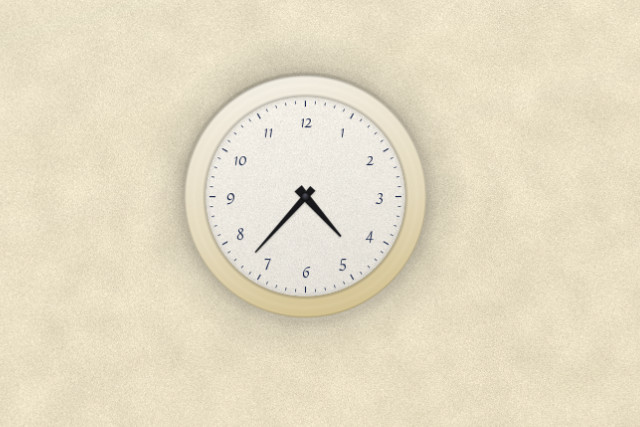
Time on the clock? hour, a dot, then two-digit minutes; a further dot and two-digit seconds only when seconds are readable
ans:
4.37
